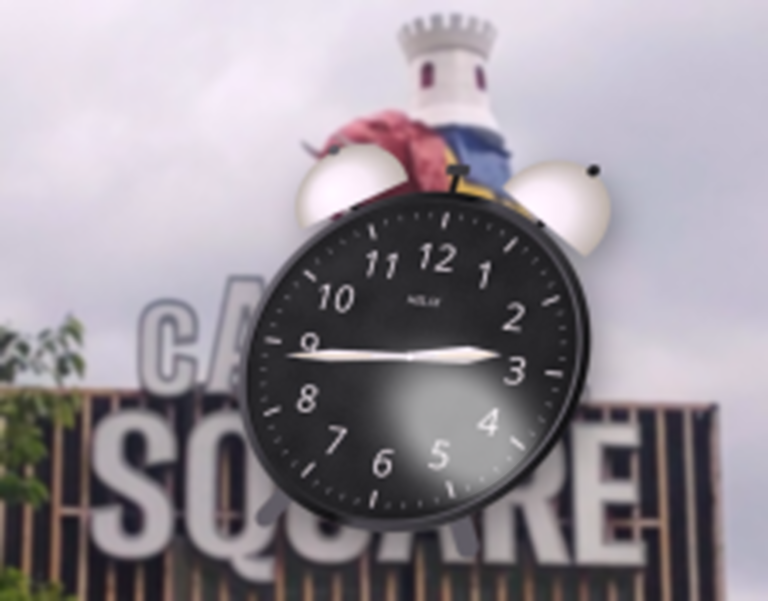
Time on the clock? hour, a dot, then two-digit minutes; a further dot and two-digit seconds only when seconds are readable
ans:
2.44
